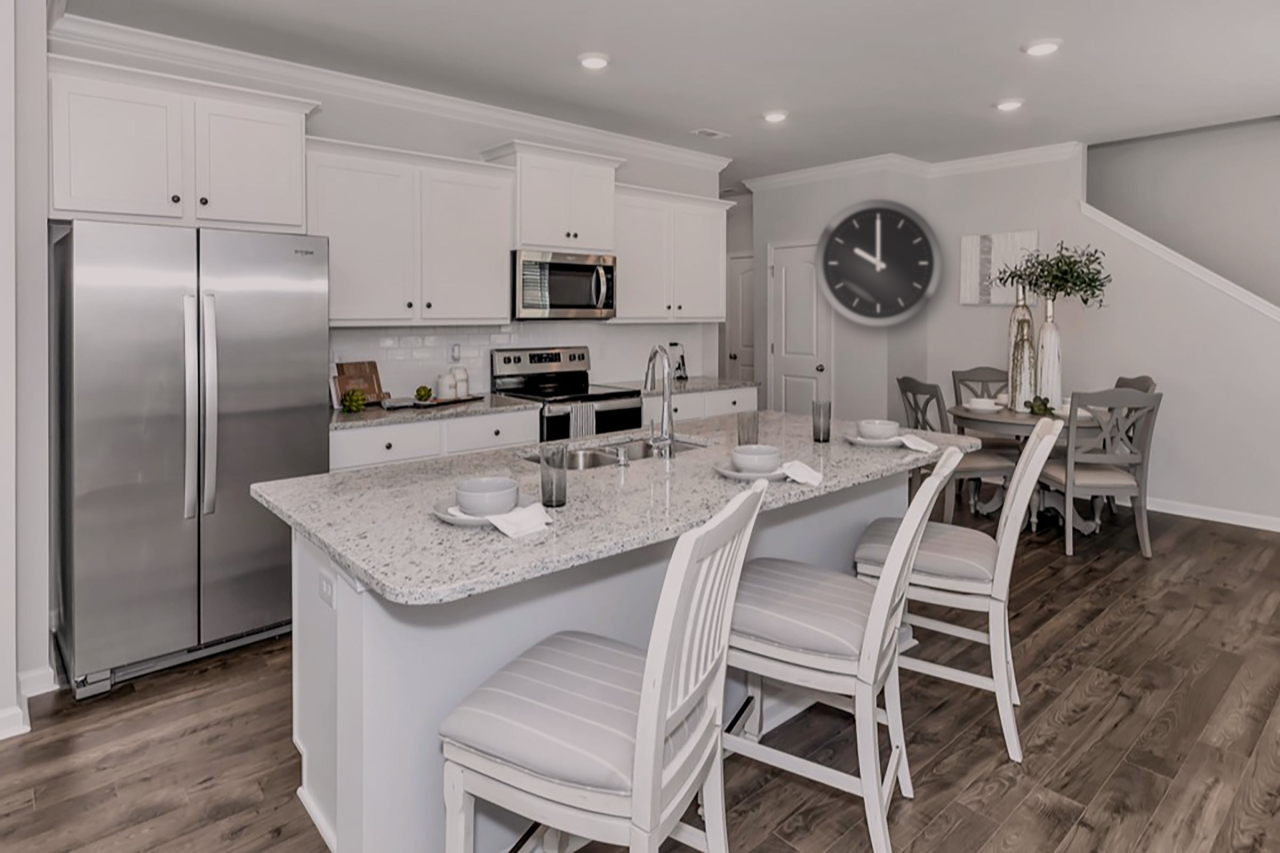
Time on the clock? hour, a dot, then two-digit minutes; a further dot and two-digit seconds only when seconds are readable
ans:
10.00
